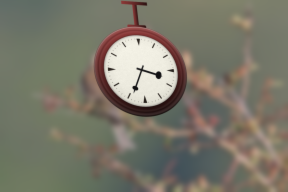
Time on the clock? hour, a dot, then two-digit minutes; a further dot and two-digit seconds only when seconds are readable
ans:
3.34
